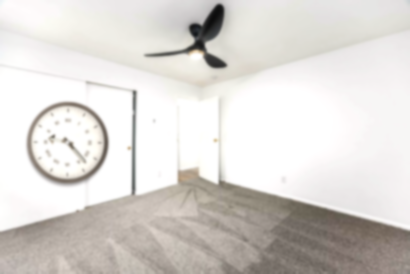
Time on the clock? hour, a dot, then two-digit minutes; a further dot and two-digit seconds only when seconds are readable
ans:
9.23
